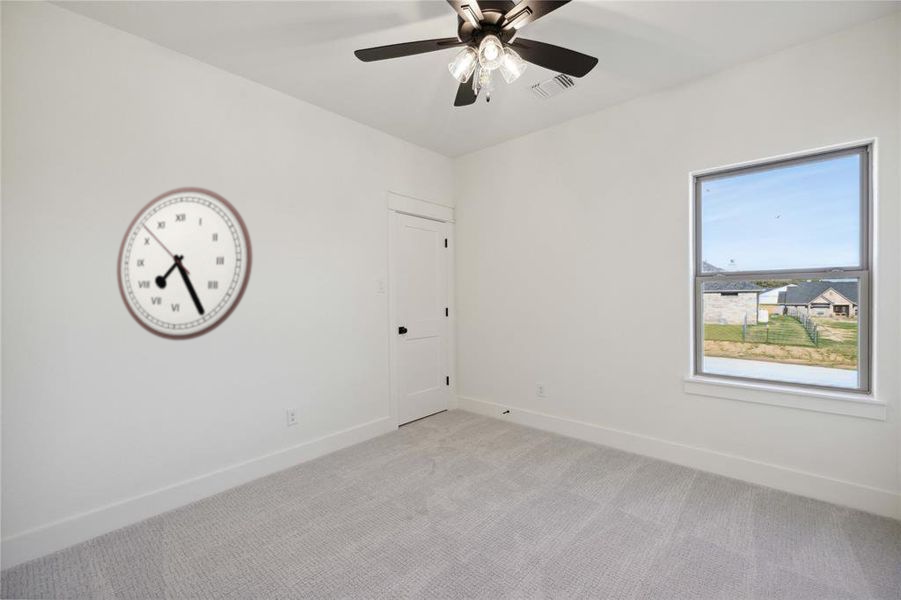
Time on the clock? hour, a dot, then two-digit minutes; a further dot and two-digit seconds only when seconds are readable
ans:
7.24.52
